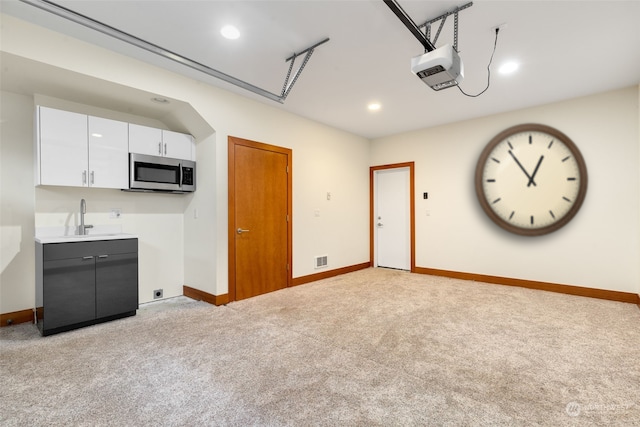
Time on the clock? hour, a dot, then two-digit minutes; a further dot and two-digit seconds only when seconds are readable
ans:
12.54
